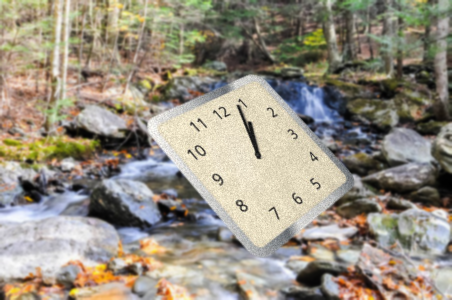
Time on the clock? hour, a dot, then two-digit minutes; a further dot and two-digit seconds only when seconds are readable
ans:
1.04
